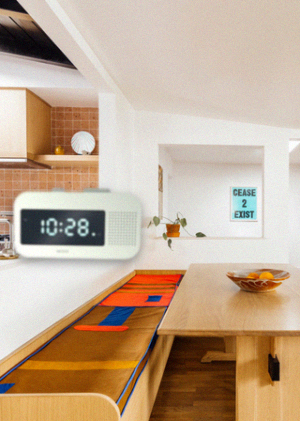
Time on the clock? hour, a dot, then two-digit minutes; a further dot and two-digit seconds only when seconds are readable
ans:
10.28
